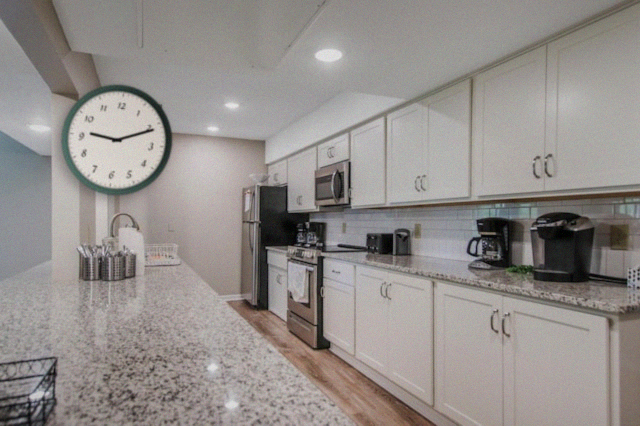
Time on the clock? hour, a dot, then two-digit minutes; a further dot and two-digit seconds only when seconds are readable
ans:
9.11
